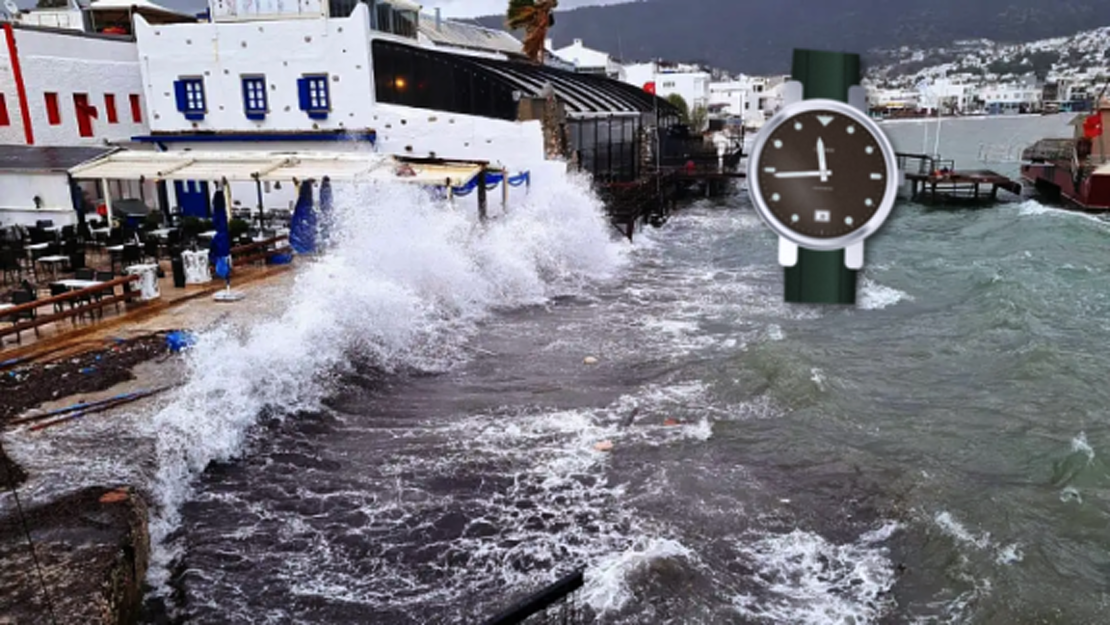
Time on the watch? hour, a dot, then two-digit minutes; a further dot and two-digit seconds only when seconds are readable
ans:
11.44
